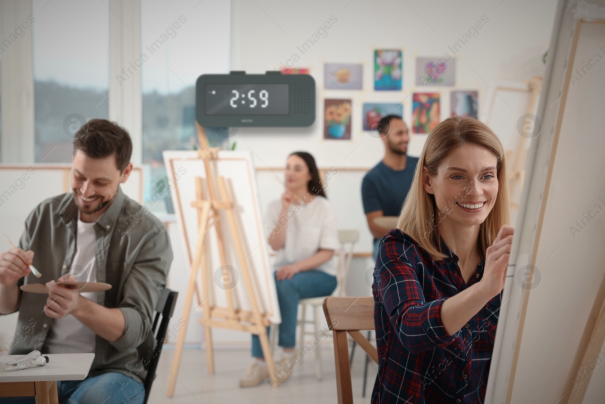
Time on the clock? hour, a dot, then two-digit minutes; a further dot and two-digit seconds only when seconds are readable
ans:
2.59
